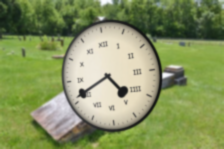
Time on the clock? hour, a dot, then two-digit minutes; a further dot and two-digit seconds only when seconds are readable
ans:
4.41
